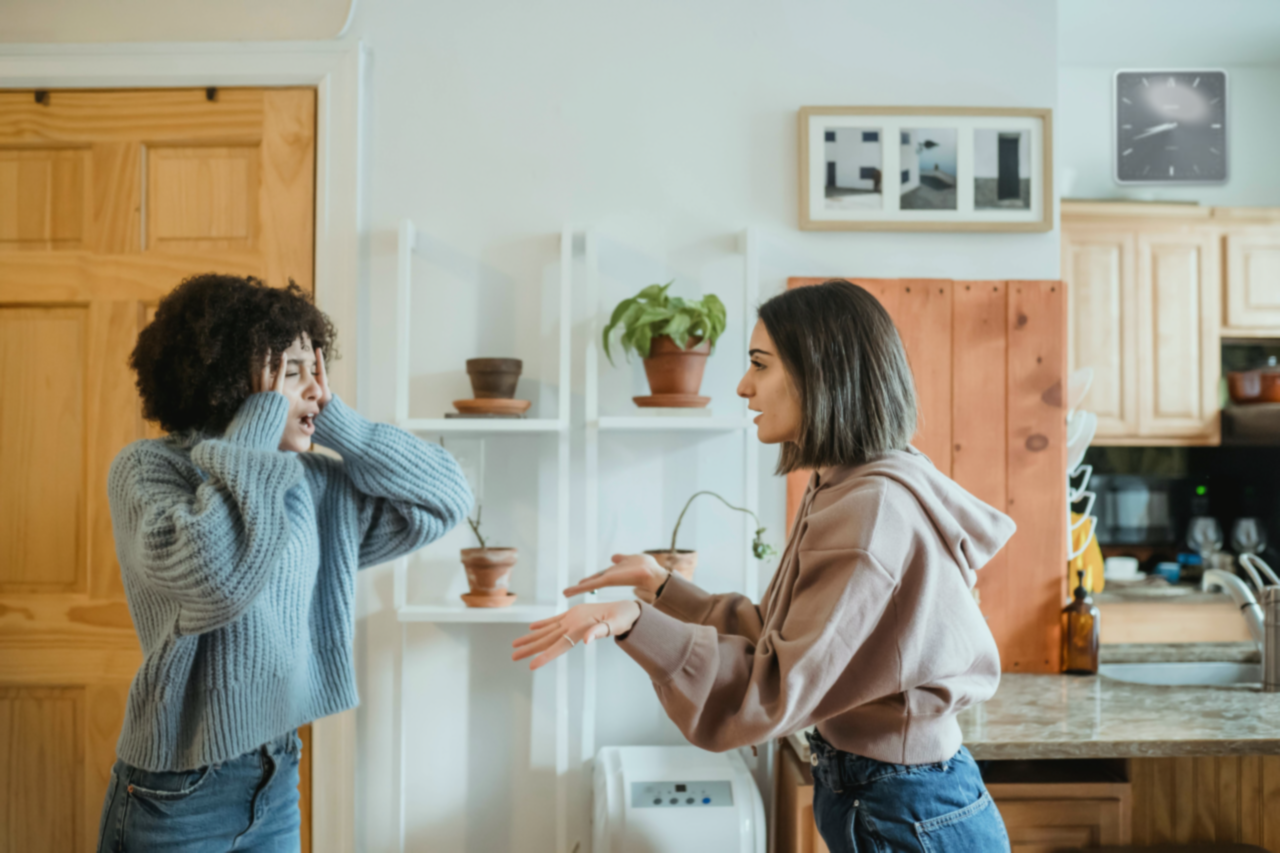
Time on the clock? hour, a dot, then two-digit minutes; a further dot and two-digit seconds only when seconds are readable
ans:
8.42
